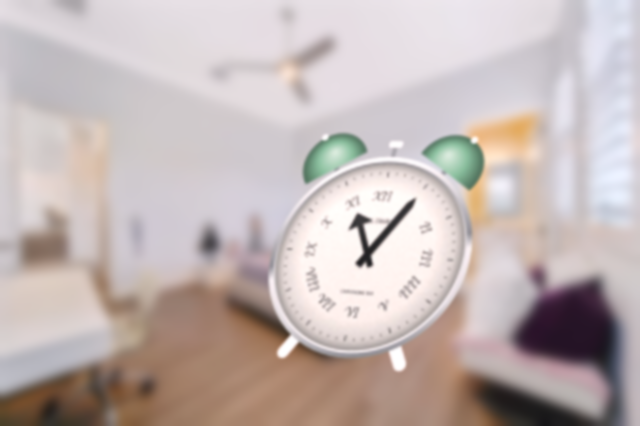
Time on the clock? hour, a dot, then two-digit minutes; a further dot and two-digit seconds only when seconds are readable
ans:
11.05
